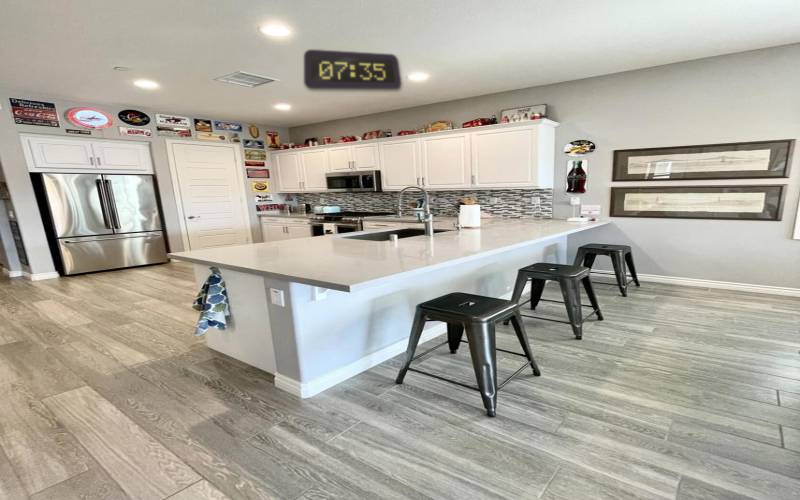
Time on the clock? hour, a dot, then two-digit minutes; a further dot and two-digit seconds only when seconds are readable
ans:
7.35
